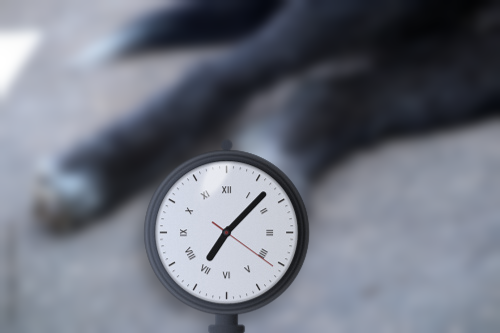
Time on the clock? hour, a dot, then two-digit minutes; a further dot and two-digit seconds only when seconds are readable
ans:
7.07.21
